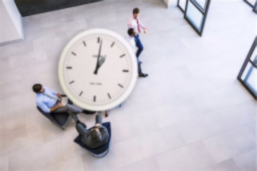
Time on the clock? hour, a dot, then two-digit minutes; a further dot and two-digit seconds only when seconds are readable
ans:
1.01
